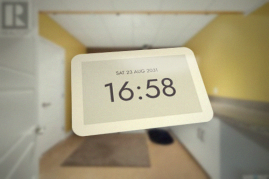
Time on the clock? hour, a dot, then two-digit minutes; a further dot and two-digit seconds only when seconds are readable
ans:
16.58
